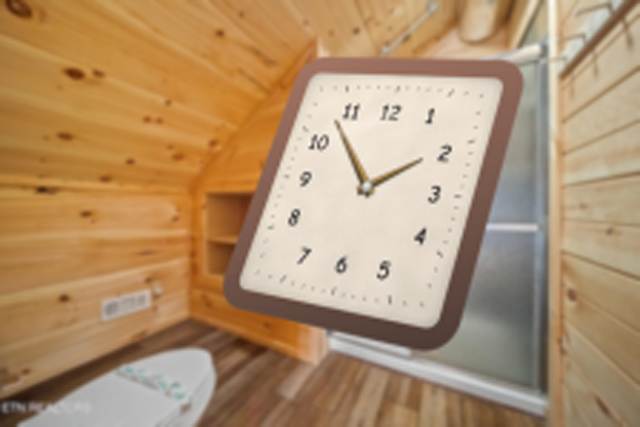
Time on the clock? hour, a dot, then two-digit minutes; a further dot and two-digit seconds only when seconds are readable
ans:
1.53
